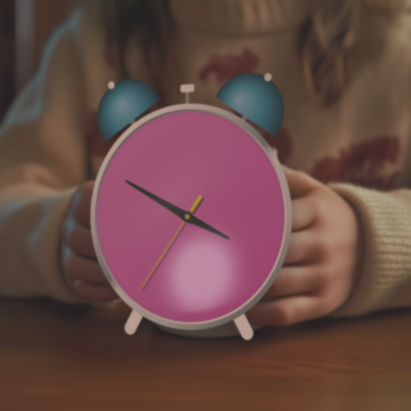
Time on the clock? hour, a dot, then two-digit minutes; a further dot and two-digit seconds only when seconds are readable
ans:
3.49.36
